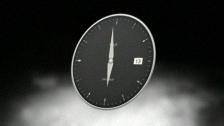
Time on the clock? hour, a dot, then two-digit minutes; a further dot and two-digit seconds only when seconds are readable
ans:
5.59
